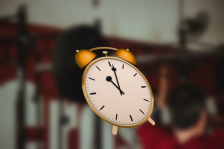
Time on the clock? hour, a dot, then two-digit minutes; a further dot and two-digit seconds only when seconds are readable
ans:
11.01
